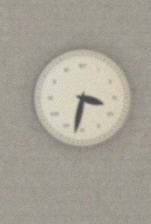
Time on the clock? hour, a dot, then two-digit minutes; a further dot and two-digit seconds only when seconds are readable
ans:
3.32
